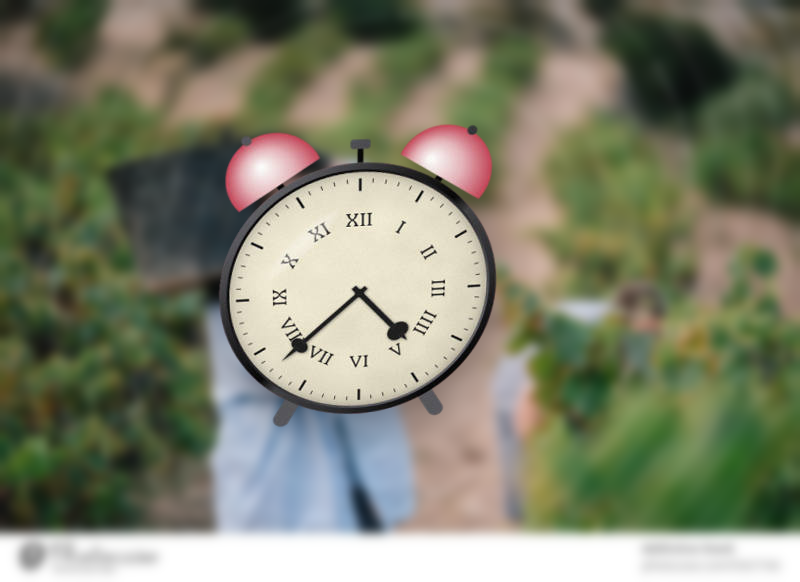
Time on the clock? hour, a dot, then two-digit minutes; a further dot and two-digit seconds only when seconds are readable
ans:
4.38
